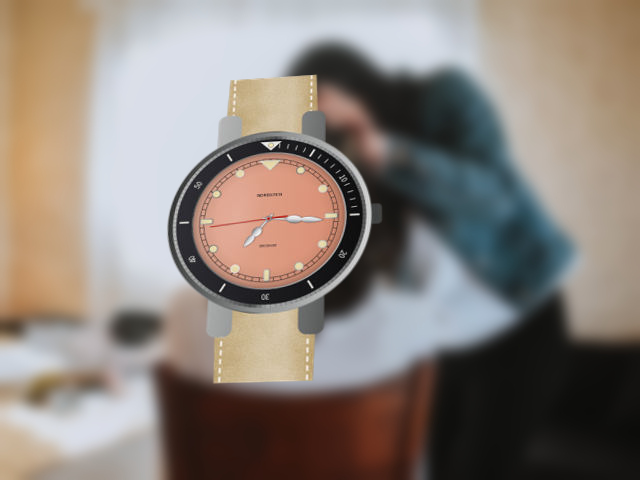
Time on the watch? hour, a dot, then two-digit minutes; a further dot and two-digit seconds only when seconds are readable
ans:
7.15.44
